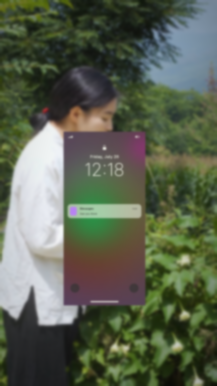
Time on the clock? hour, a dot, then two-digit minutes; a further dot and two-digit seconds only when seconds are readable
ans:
12.18
